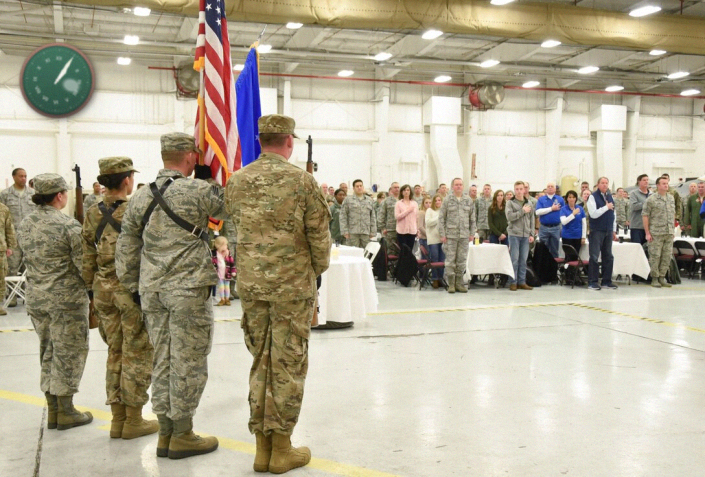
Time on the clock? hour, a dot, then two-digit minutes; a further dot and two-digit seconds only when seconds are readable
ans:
1.05
